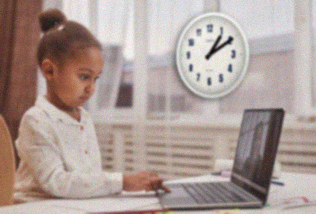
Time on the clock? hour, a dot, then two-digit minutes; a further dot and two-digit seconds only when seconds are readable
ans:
1.10
